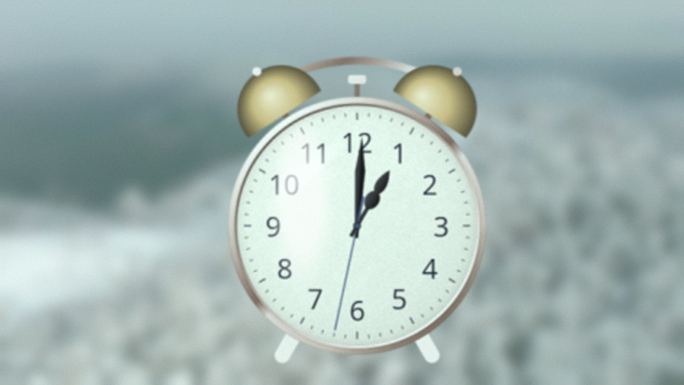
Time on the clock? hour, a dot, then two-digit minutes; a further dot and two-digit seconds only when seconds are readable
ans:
1.00.32
